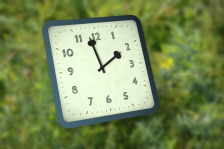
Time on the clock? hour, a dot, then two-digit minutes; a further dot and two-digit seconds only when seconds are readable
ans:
1.58
